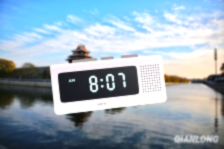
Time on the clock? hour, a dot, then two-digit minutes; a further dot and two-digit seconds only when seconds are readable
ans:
8.07
